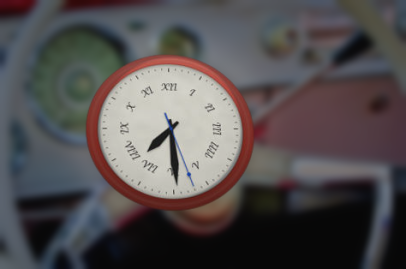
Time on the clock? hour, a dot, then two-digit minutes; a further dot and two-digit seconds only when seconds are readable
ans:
7.29.27
